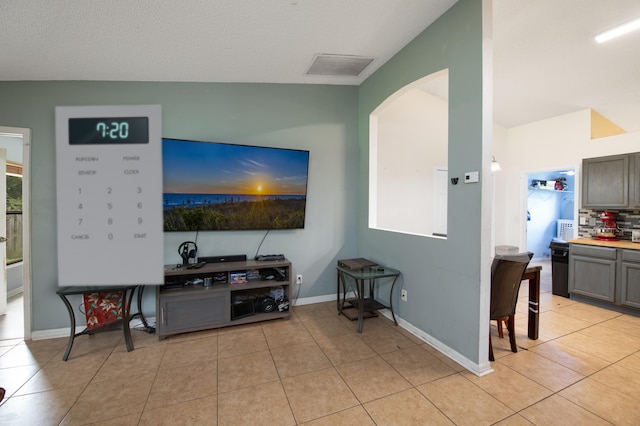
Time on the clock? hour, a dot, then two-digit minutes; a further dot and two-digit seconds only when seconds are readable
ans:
7.20
